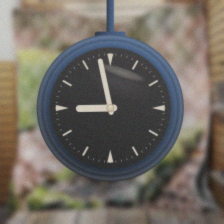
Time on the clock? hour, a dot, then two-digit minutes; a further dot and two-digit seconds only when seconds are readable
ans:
8.58
